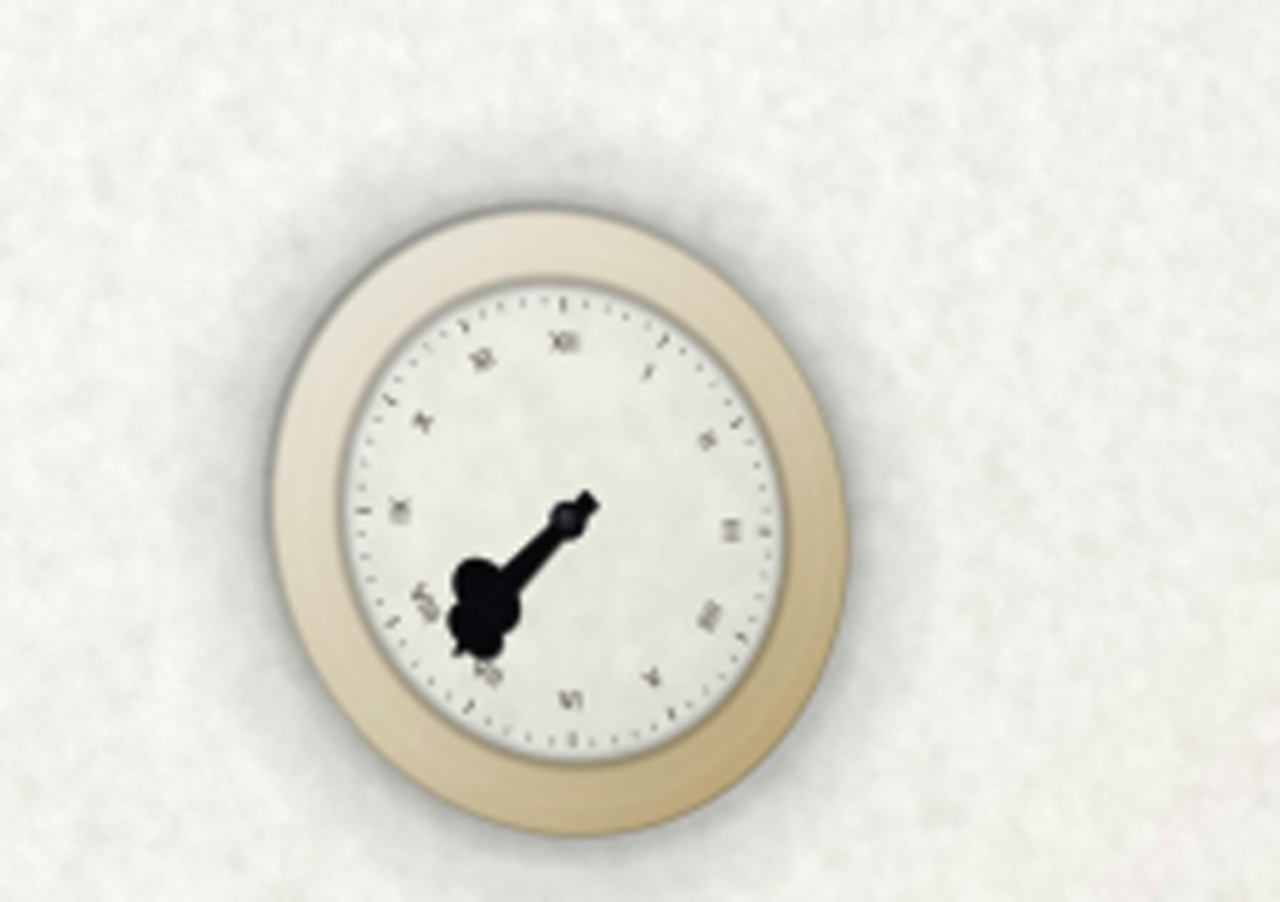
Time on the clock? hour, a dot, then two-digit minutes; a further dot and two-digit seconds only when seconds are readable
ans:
7.37
